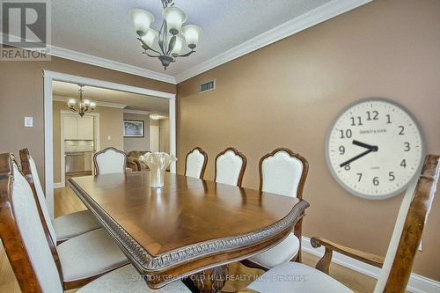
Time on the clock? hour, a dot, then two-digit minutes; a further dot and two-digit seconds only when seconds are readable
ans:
9.41
